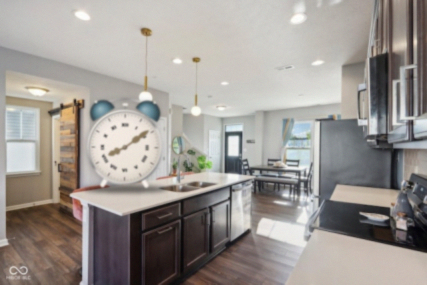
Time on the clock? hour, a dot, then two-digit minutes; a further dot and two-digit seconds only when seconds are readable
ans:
8.09
